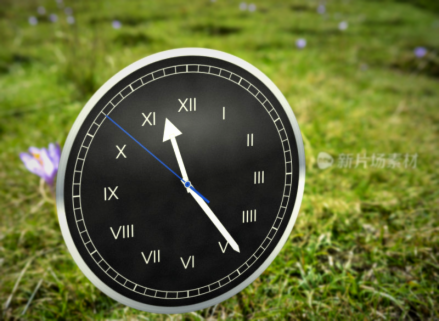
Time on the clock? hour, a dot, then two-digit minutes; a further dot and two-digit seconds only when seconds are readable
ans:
11.23.52
